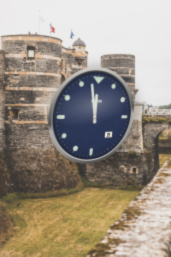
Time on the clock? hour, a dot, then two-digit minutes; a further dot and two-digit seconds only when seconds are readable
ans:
11.58
